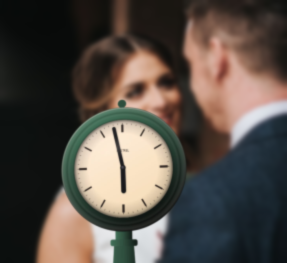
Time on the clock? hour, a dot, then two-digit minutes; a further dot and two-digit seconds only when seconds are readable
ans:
5.58
